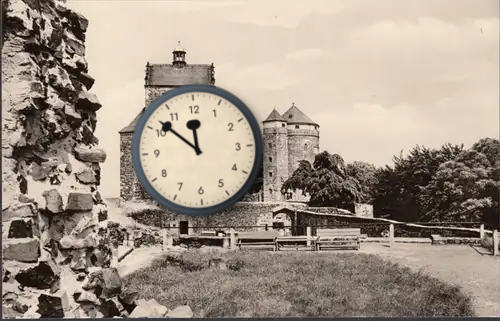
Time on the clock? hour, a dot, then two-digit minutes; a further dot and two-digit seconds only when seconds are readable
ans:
11.52
